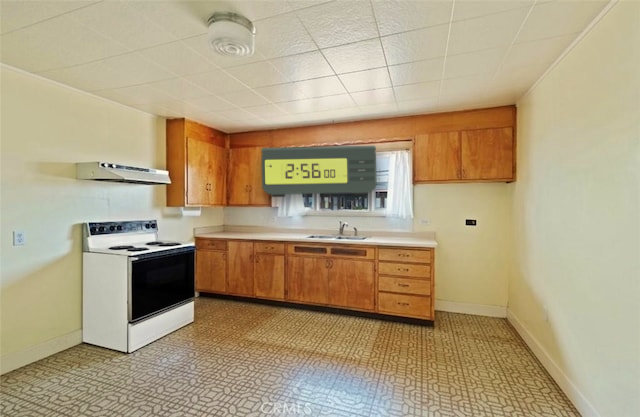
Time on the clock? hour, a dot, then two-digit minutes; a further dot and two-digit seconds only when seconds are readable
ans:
2.56
